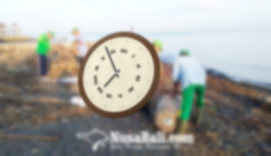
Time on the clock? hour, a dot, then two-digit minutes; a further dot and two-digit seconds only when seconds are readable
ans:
6.53
